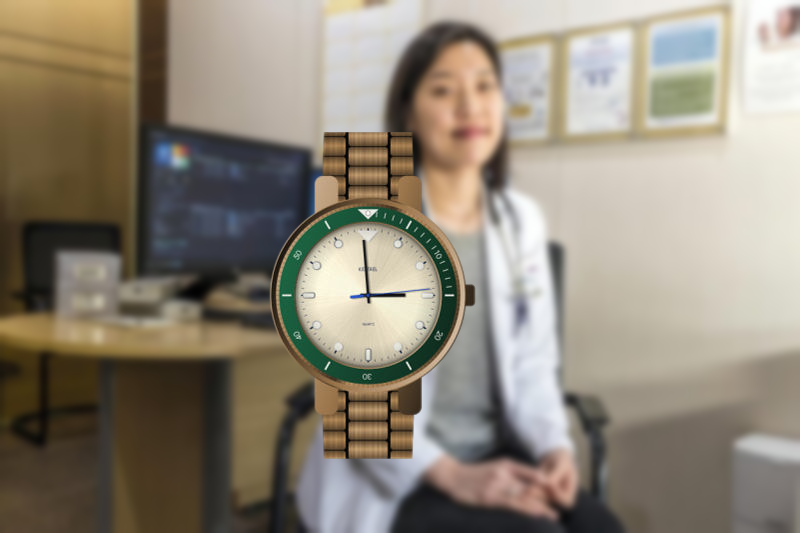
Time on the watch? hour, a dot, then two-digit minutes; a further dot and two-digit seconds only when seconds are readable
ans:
2.59.14
